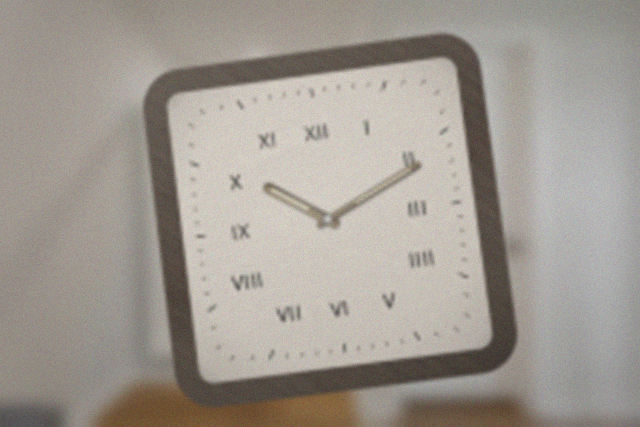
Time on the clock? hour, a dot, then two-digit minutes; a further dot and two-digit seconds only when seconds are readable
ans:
10.11
